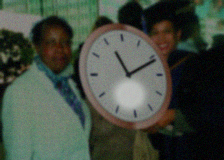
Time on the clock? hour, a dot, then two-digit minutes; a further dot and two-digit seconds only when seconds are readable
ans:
11.11
